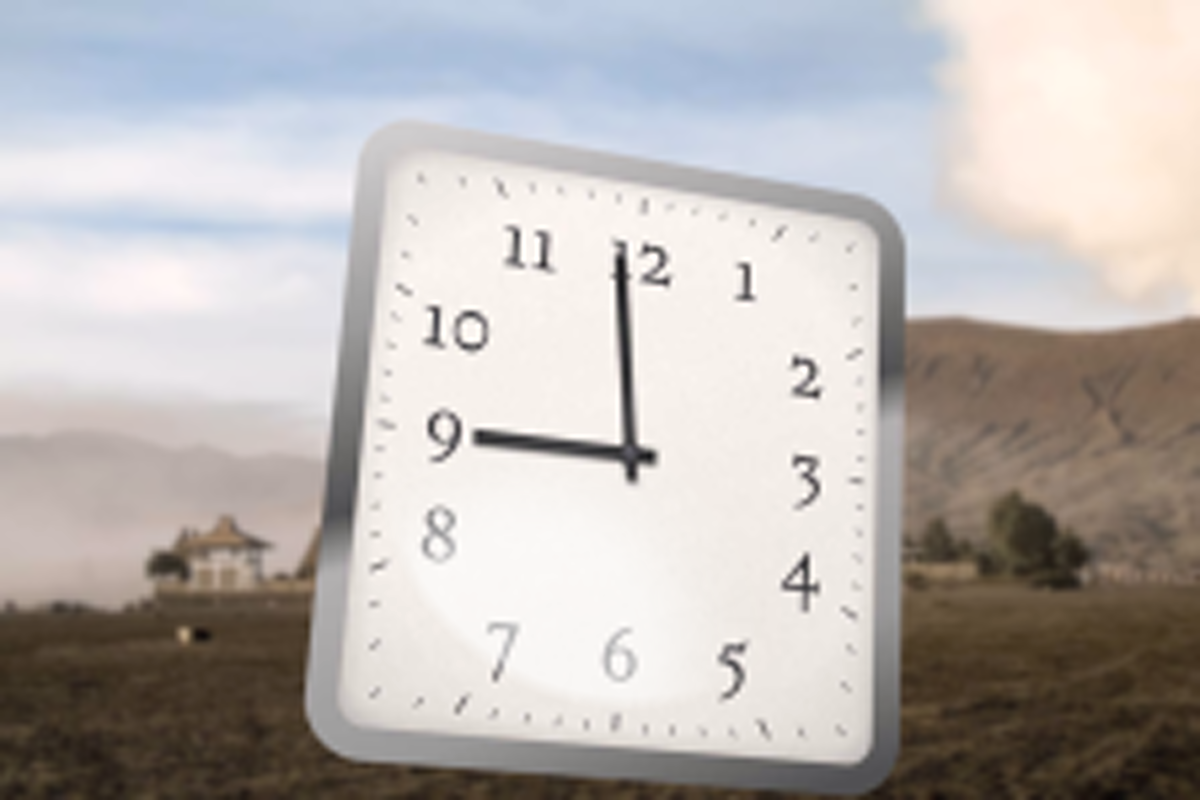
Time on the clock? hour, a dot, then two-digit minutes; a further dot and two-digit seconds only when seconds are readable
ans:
8.59
